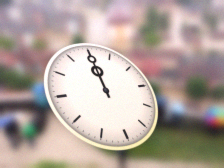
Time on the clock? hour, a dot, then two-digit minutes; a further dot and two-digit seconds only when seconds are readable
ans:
12.00
